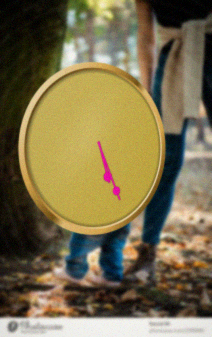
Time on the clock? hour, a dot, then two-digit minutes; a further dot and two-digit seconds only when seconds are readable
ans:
5.26
